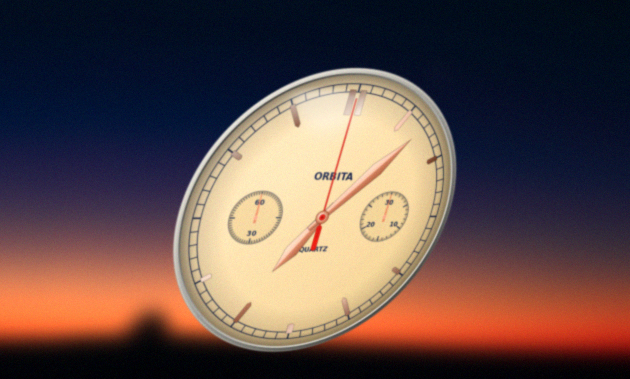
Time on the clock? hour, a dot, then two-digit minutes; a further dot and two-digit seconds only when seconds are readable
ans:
7.07
